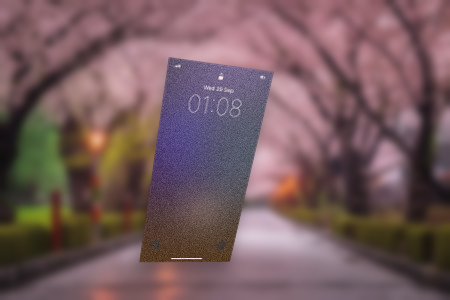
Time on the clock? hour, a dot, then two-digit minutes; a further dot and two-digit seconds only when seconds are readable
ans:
1.08
